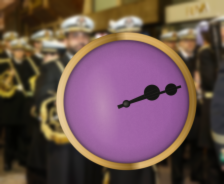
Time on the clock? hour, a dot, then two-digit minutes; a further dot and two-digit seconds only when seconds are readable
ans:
2.12
